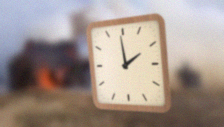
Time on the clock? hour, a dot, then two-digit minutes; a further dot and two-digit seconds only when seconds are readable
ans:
1.59
